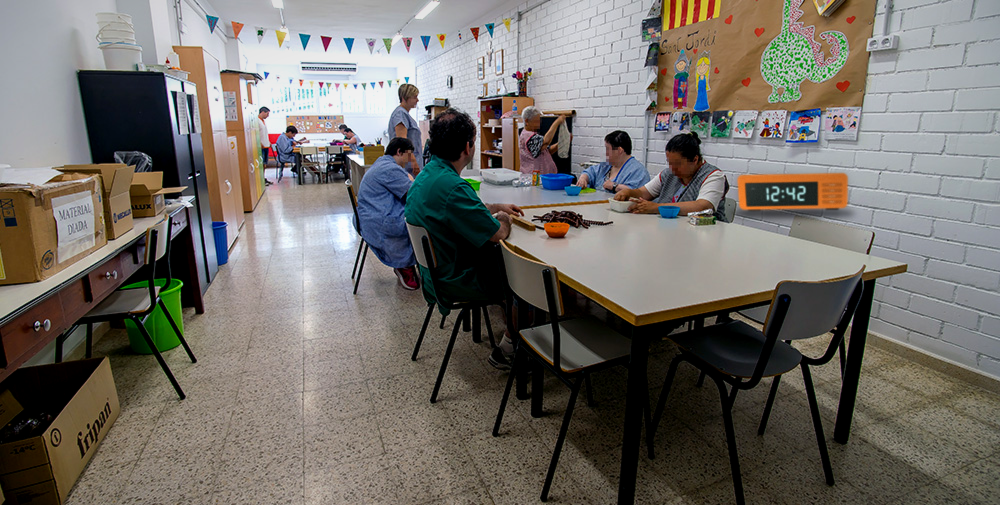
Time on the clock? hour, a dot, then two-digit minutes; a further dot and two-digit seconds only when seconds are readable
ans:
12.42
